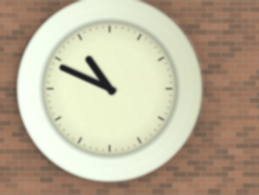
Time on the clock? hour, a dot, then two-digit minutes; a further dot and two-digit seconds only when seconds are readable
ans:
10.49
